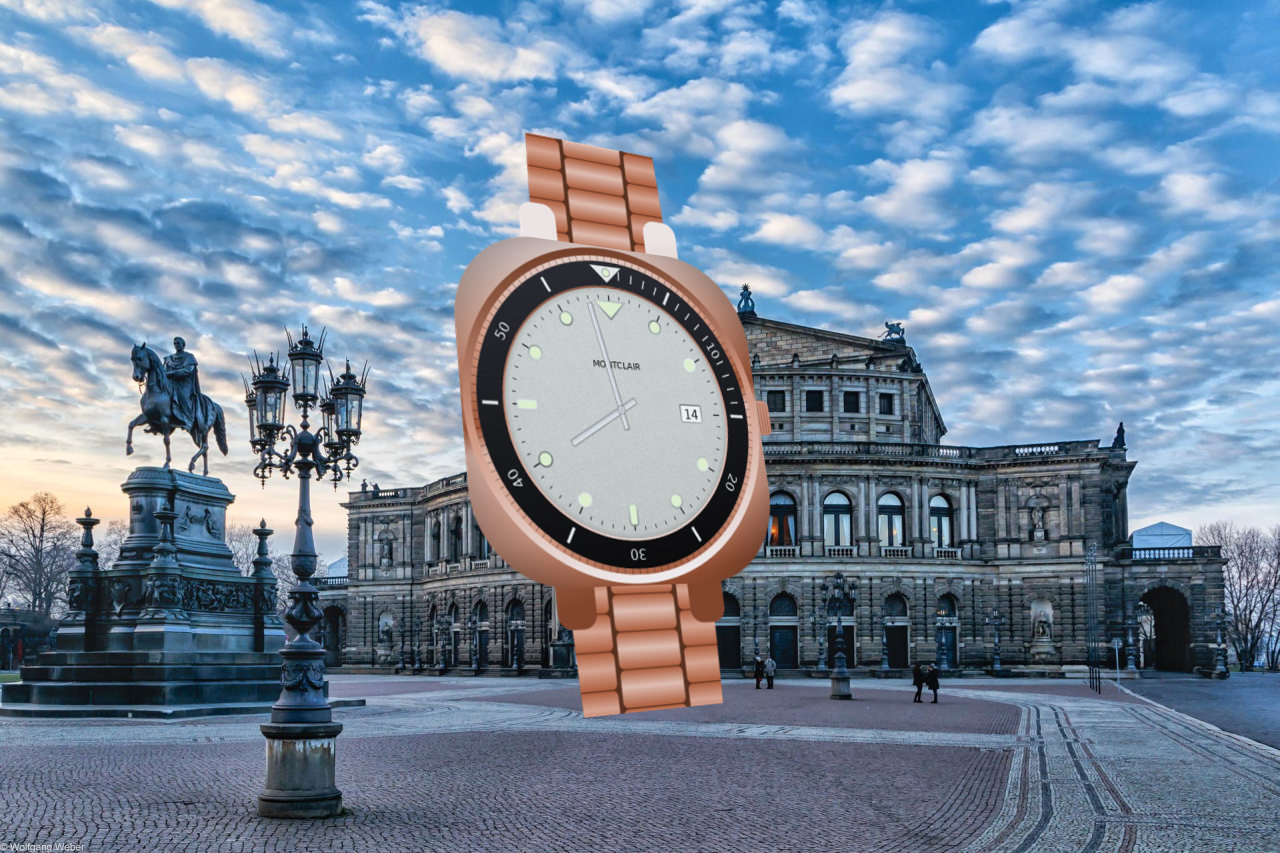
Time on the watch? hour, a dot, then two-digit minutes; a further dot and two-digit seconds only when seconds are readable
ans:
7.58
